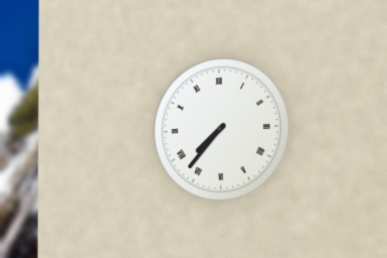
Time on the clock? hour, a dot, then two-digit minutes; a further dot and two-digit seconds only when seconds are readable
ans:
7.37
